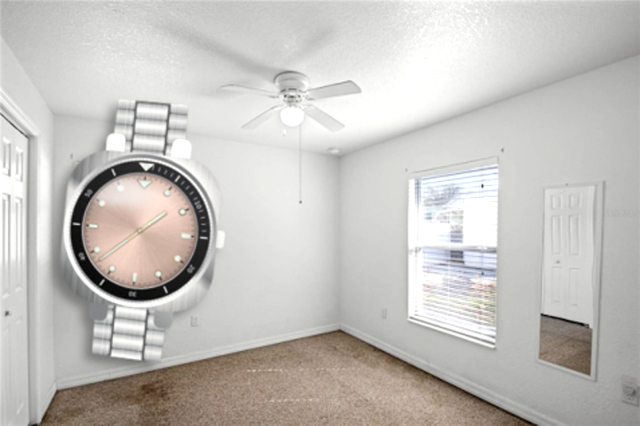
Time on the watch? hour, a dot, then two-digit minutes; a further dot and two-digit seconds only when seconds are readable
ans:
1.38
